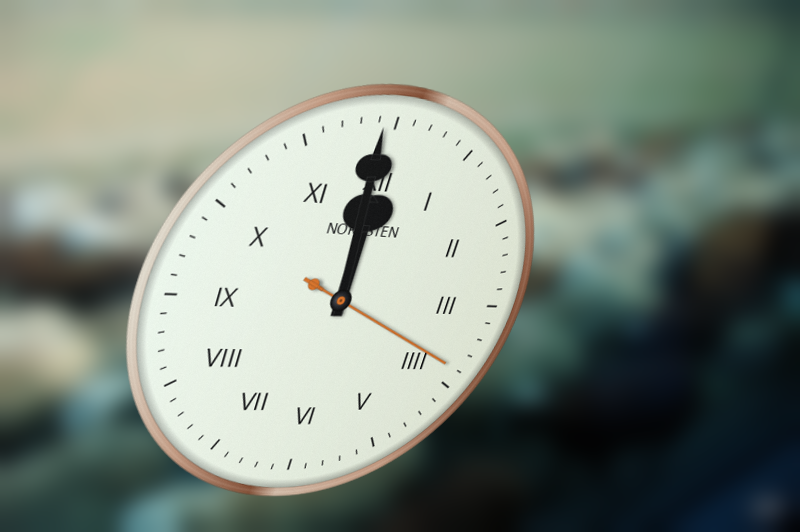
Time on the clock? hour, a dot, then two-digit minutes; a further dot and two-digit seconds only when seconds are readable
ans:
11.59.19
